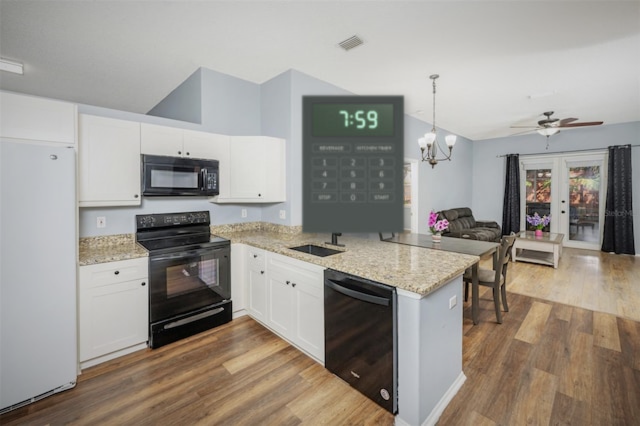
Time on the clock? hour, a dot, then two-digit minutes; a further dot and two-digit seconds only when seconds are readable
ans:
7.59
